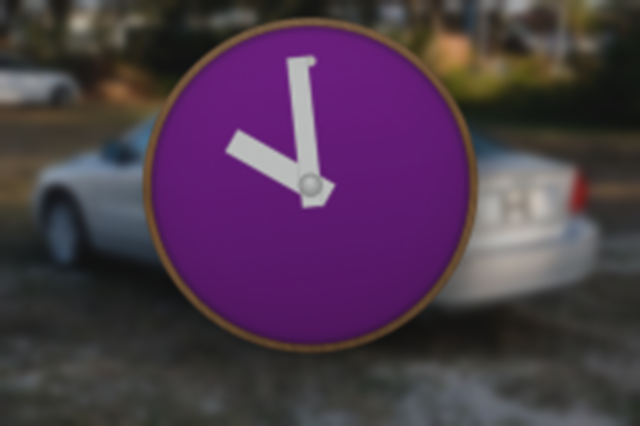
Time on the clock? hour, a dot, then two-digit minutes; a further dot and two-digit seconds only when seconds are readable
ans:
9.59
